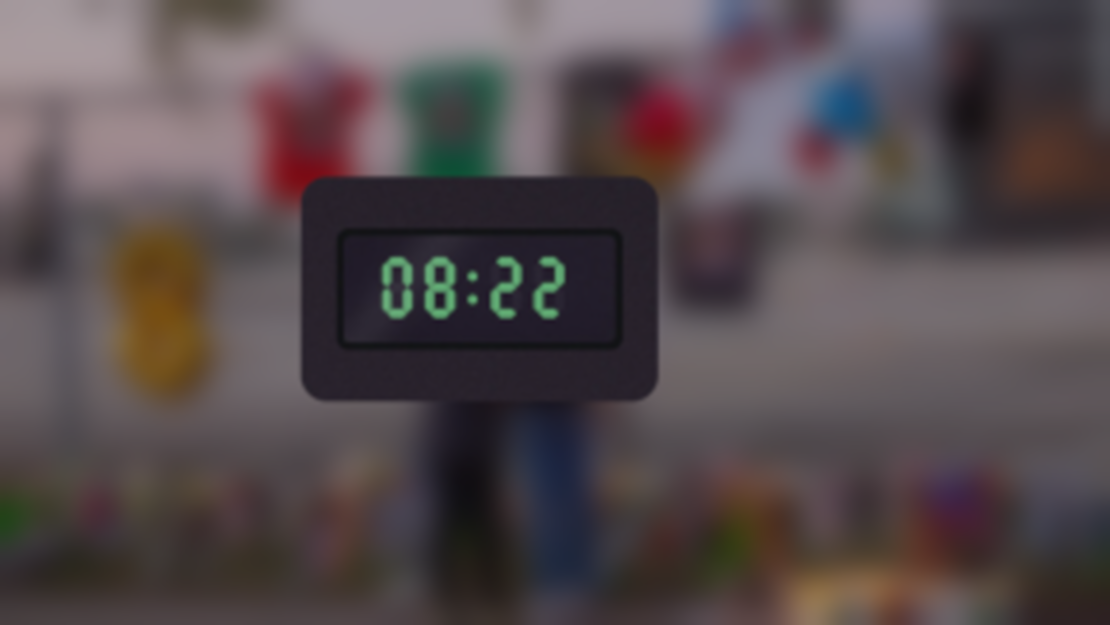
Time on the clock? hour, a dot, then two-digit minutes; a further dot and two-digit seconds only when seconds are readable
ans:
8.22
